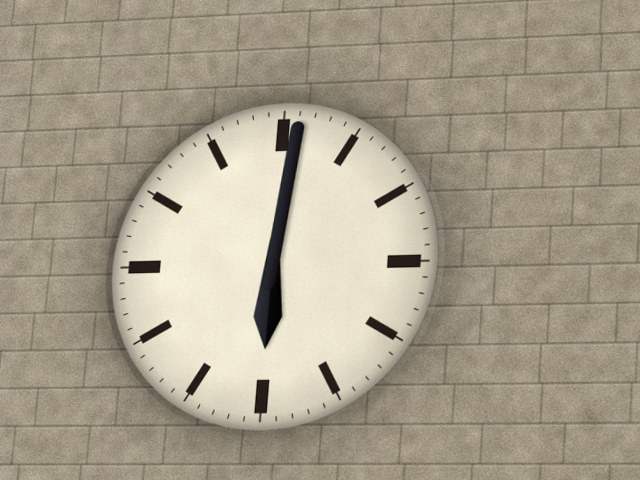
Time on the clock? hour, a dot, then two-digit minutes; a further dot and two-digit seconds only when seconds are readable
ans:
6.01
